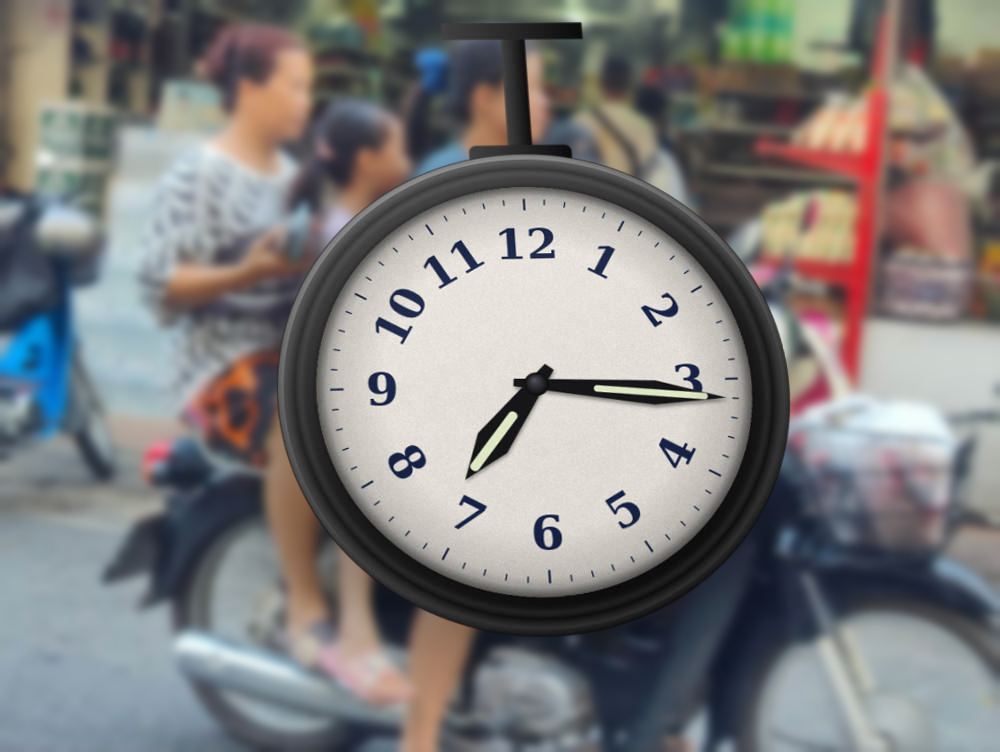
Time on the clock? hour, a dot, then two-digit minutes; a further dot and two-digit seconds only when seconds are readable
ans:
7.16
